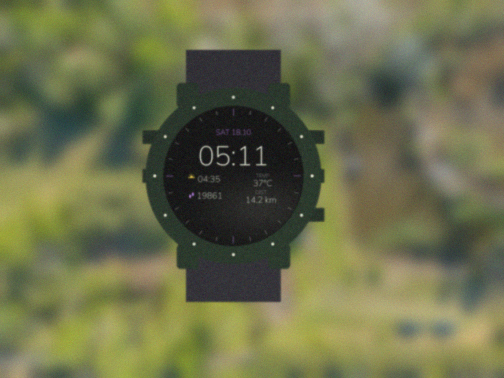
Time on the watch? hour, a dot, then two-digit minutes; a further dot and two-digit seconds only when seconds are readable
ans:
5.11
